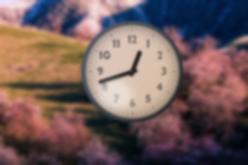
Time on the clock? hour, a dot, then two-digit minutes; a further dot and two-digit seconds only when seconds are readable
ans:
12.42
